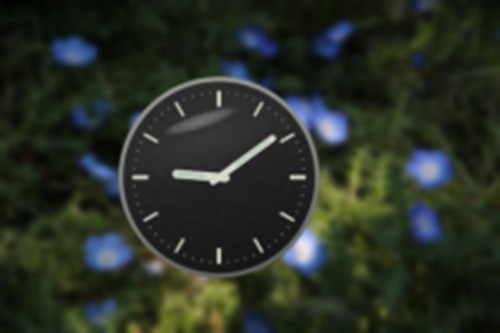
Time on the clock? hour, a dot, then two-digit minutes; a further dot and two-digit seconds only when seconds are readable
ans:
9.09
